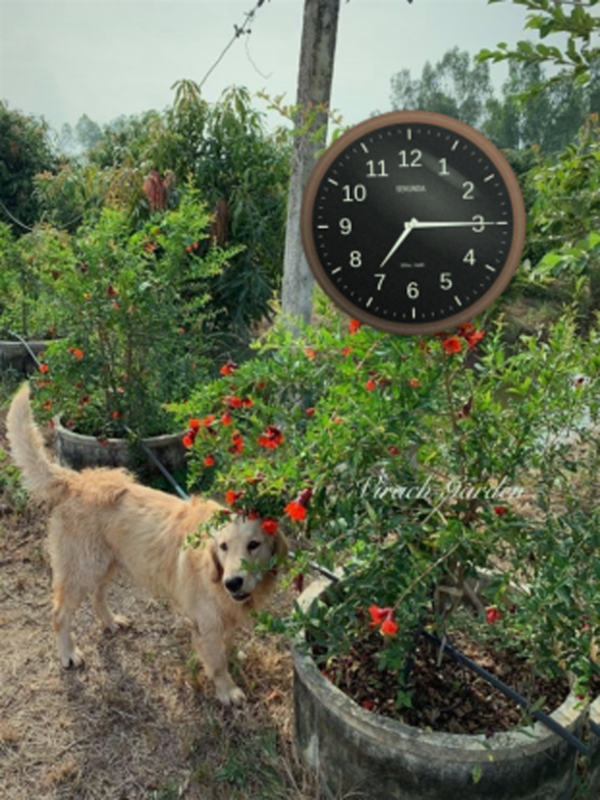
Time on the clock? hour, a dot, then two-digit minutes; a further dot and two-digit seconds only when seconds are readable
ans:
7.15
